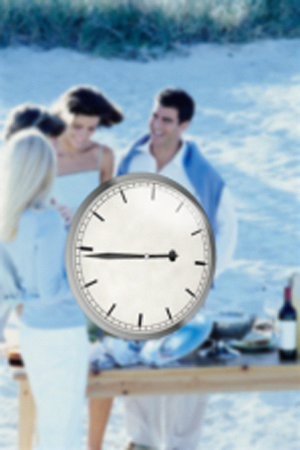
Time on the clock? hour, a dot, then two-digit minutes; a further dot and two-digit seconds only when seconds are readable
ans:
2.44
